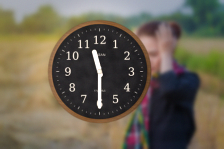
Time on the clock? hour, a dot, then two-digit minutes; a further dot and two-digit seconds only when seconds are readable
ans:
11.30
